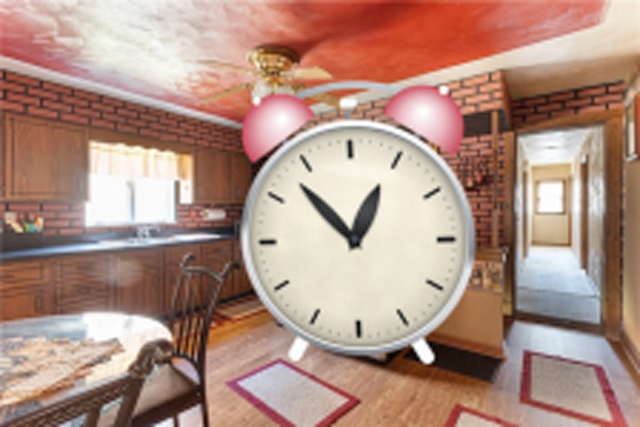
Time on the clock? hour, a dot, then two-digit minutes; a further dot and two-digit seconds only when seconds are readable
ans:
12.53
